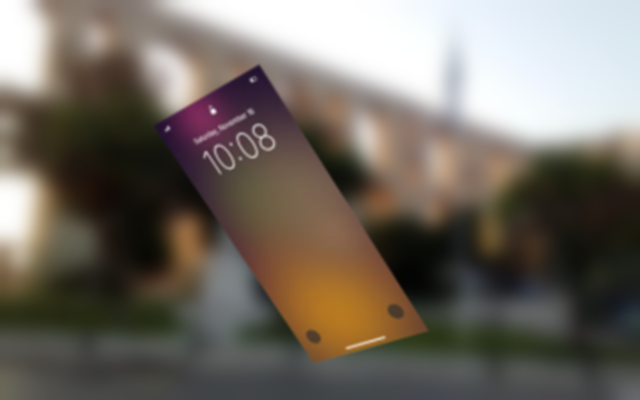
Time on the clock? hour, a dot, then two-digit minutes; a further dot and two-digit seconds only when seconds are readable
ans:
10.08
